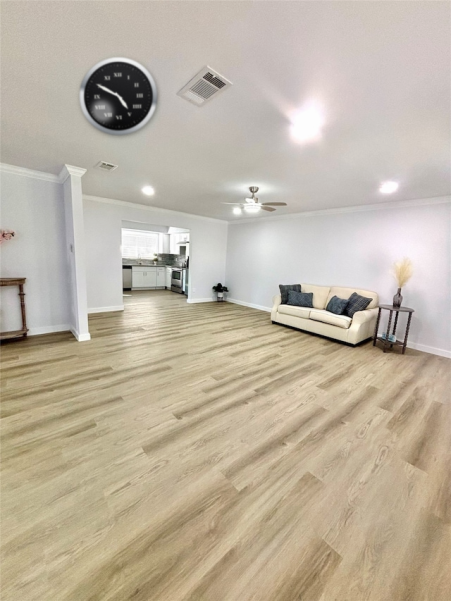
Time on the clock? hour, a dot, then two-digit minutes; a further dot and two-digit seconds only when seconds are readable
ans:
4.50
